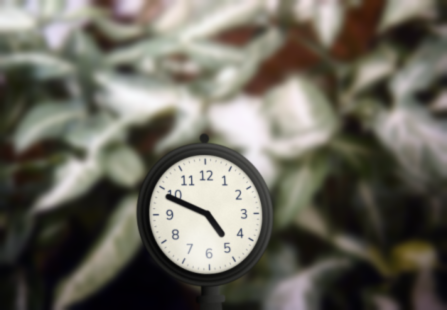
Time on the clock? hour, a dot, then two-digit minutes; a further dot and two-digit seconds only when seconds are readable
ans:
4.49
